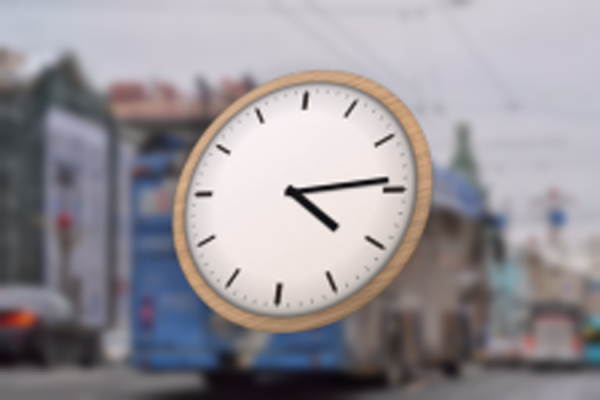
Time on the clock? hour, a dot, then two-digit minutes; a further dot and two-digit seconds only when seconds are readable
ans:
4.14
